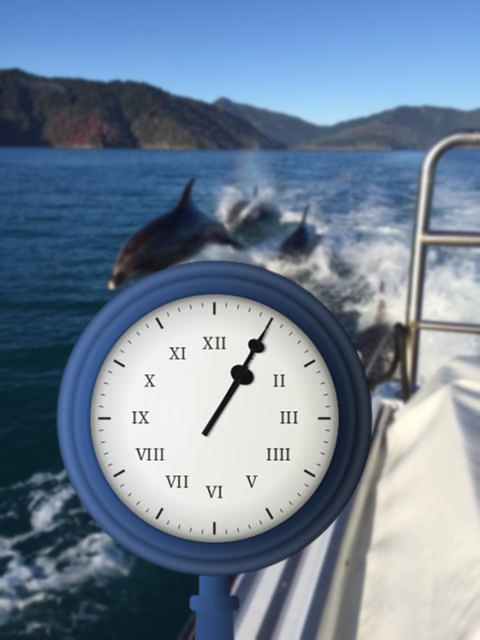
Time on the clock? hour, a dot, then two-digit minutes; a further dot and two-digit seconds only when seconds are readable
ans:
1.05
